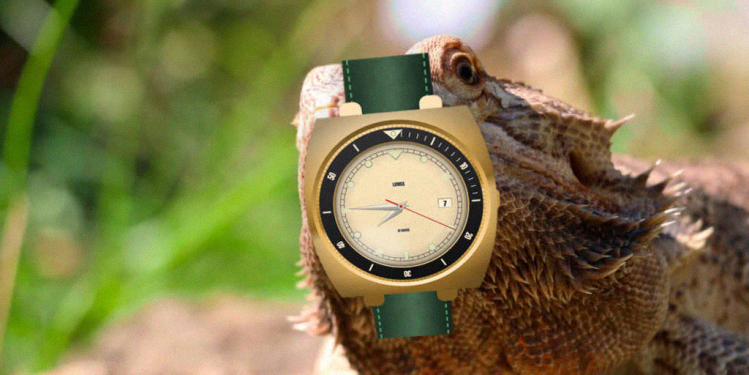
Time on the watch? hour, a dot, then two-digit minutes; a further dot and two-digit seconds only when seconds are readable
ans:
7.45.20
